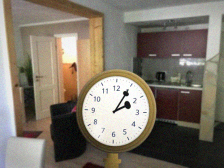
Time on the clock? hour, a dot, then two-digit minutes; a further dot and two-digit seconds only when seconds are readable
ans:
2.05
